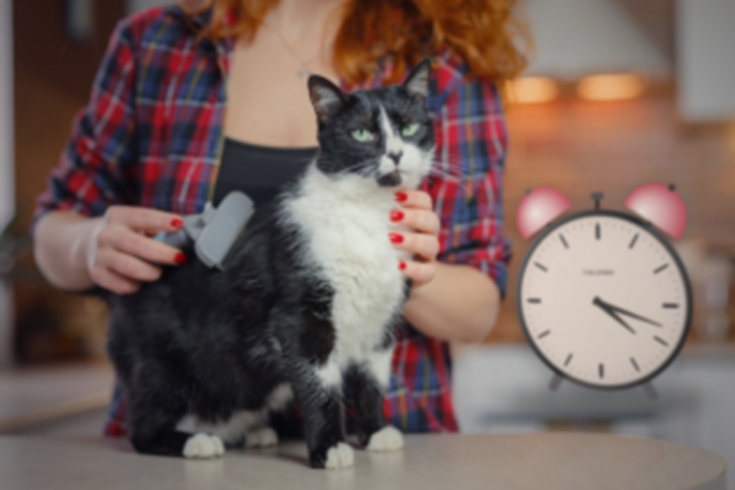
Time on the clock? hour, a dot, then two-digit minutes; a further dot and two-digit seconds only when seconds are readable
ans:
4.18
